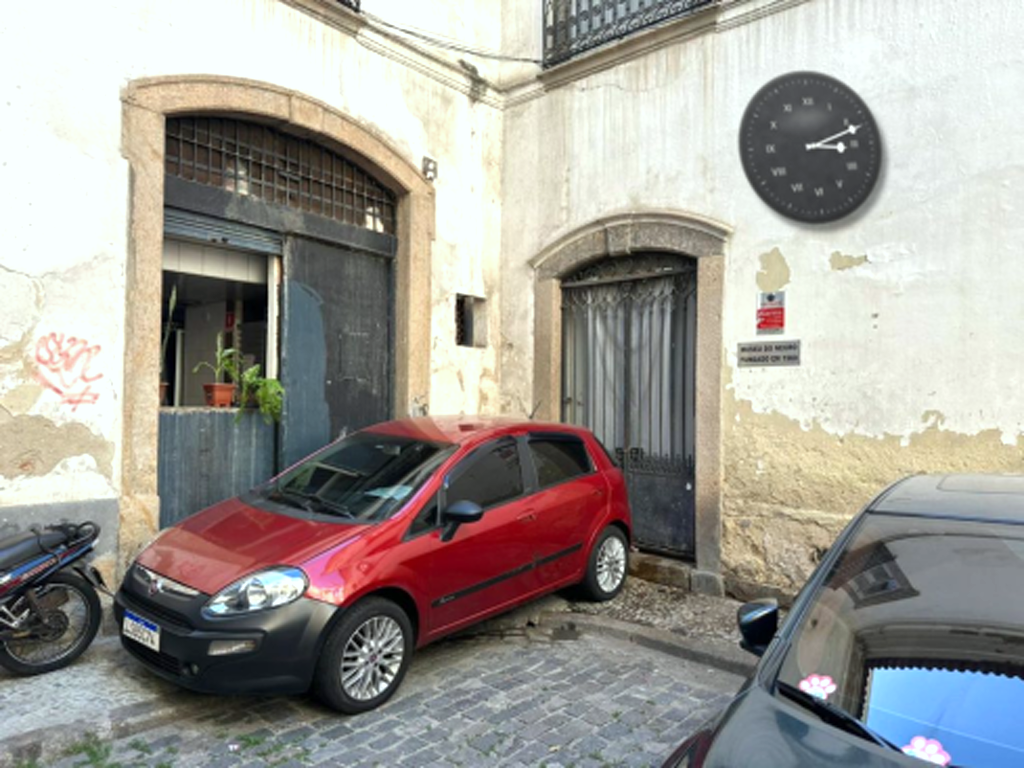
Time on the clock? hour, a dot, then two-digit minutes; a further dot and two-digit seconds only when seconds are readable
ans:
3.12
